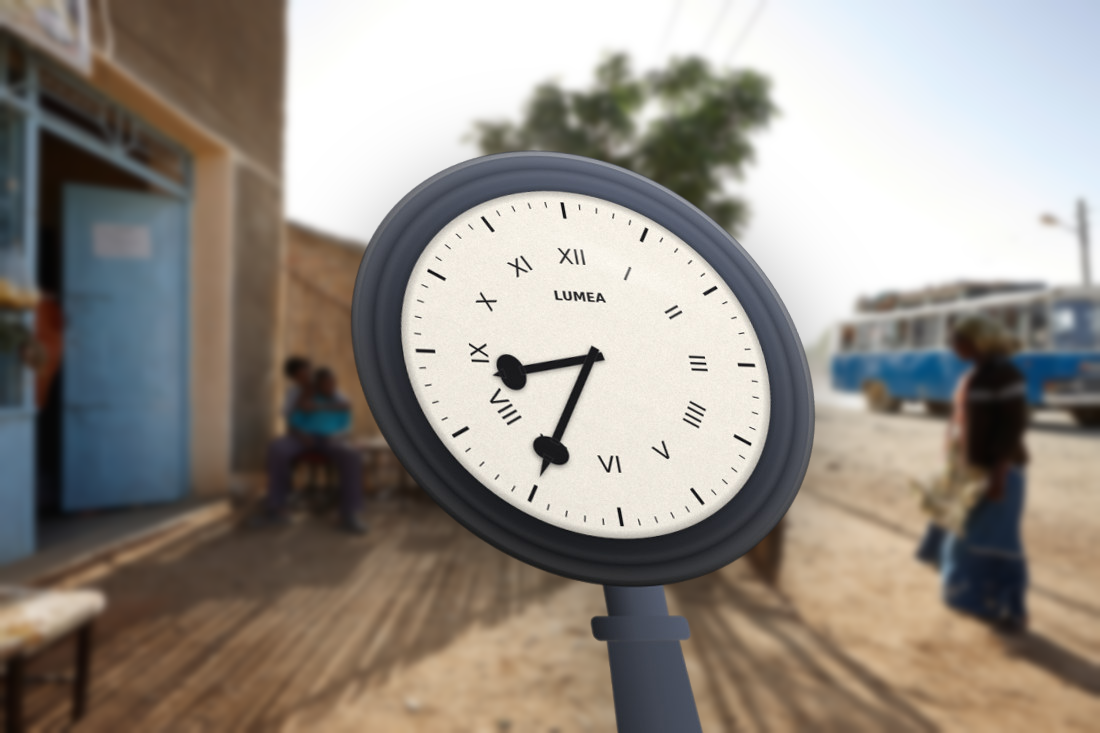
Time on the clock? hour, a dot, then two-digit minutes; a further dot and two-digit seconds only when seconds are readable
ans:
8.35
